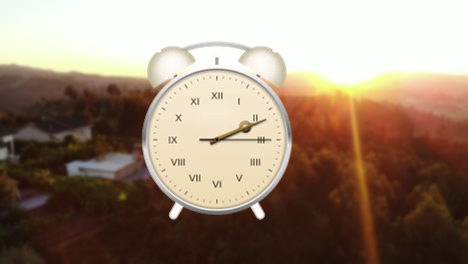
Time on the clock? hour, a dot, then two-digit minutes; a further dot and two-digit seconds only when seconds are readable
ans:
2.11.15
